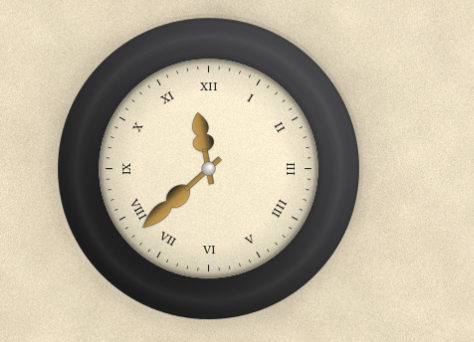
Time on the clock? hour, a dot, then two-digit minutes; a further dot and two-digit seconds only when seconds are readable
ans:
11.38
